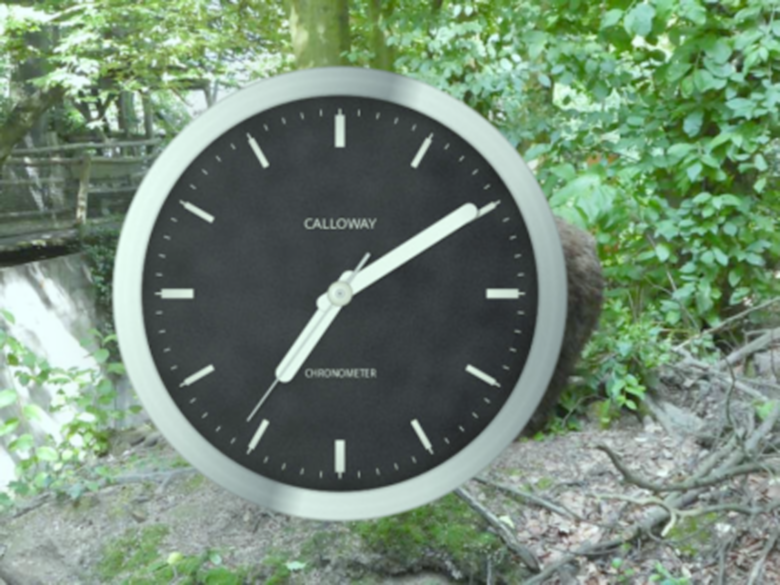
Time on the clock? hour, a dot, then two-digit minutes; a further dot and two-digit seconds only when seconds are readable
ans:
7.09.36
